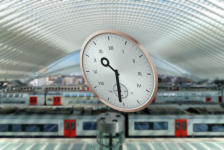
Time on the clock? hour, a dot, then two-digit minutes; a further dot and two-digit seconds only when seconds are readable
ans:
10.31
